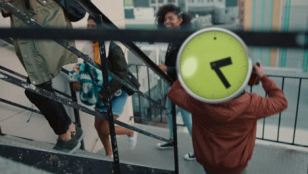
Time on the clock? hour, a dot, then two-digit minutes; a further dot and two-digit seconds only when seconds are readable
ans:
2.24
